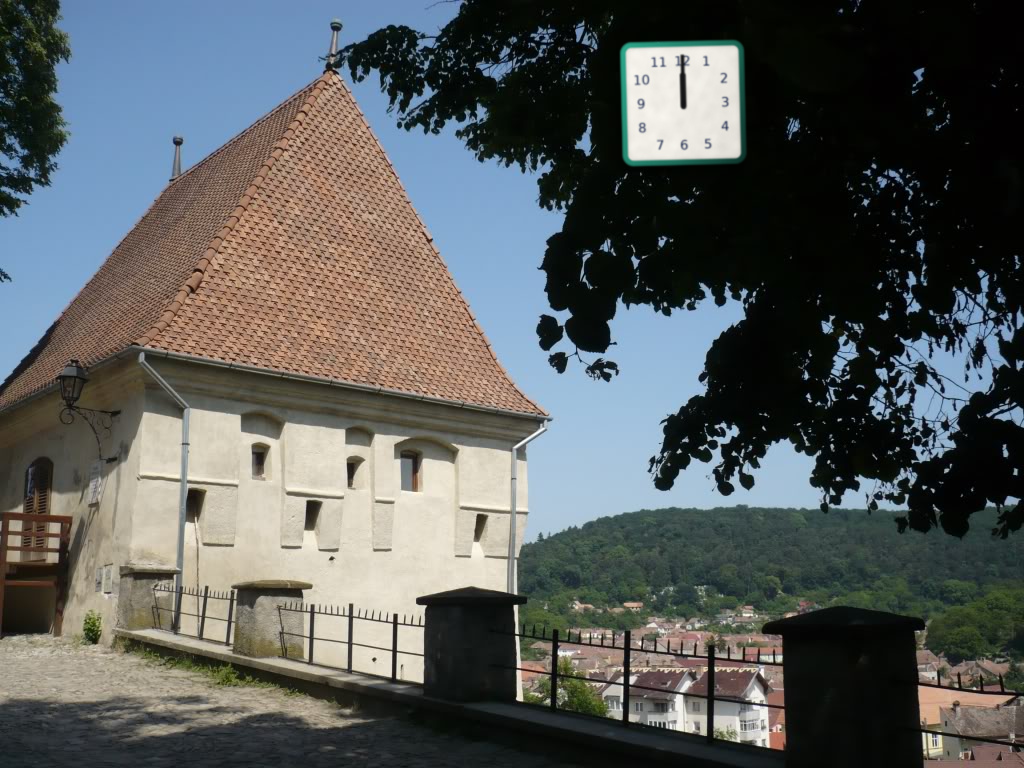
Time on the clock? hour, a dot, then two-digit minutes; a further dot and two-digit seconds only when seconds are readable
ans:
12.00
